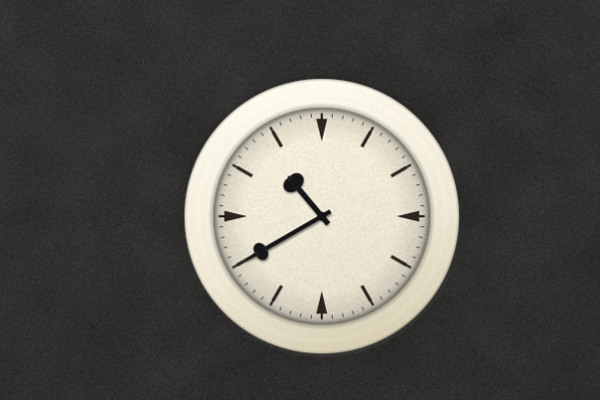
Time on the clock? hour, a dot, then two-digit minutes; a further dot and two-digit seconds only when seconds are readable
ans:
10.40
